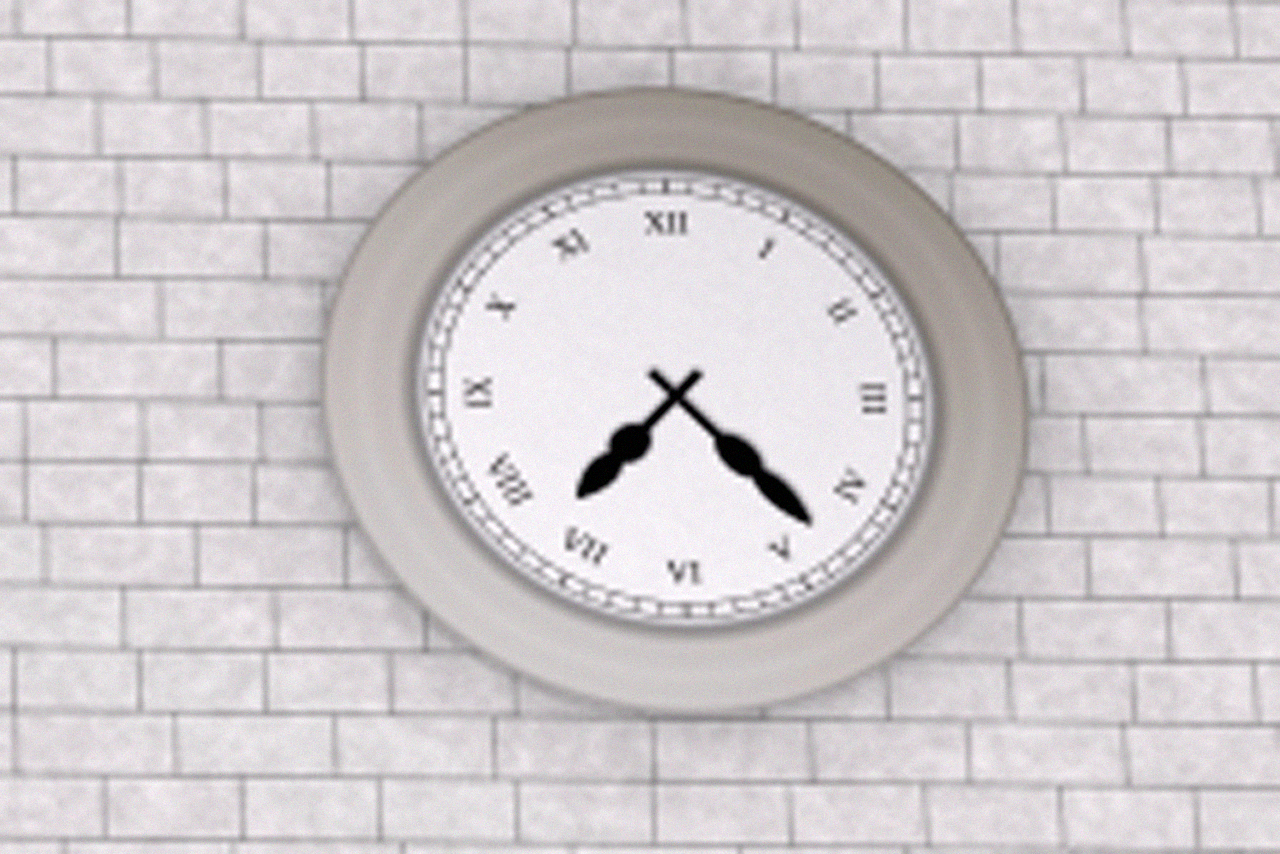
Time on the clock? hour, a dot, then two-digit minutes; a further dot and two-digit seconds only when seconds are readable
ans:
7.23
